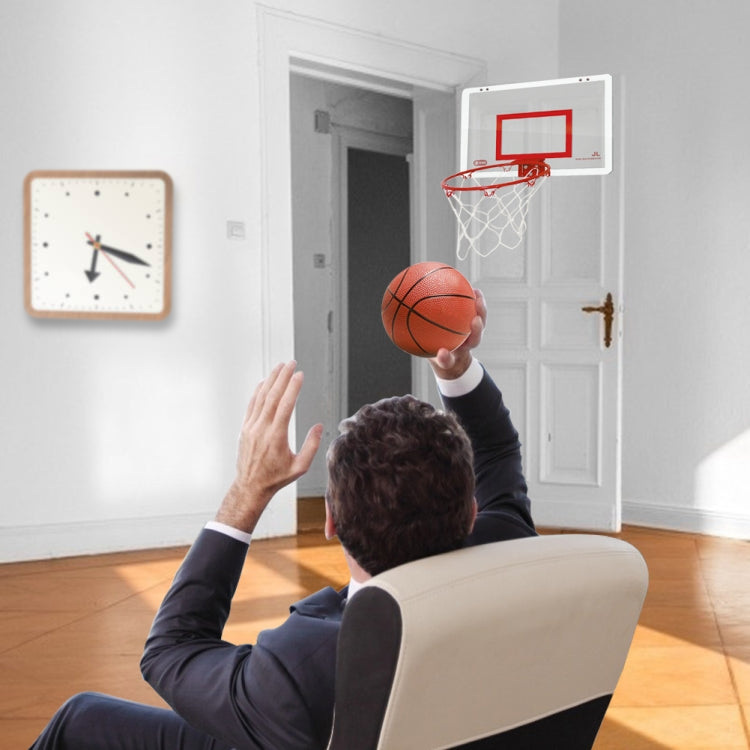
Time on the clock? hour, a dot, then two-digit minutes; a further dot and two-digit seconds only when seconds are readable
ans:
6.18.23
